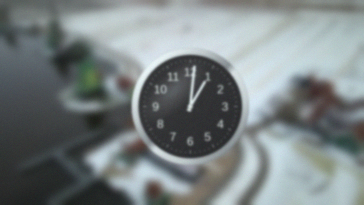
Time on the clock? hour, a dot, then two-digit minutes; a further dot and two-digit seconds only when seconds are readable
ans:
1.01
